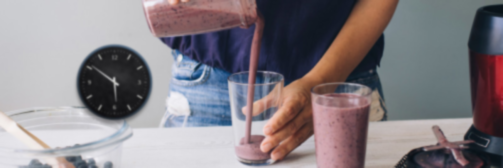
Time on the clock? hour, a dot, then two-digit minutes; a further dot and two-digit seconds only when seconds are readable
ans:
5.51
